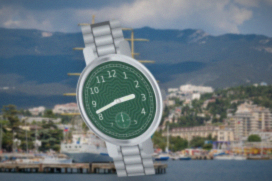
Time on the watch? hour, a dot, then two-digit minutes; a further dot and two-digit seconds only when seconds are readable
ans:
2.42
